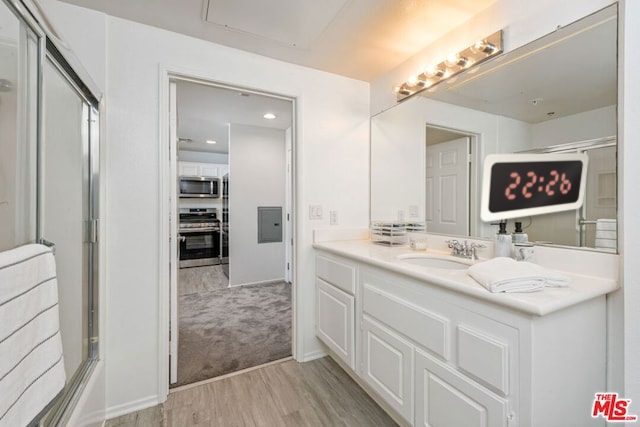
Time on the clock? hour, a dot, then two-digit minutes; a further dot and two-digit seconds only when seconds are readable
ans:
22.26
